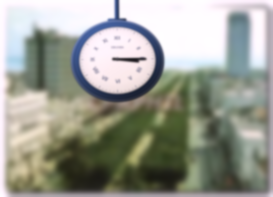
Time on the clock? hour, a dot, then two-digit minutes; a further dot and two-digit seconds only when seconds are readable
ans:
3.15
